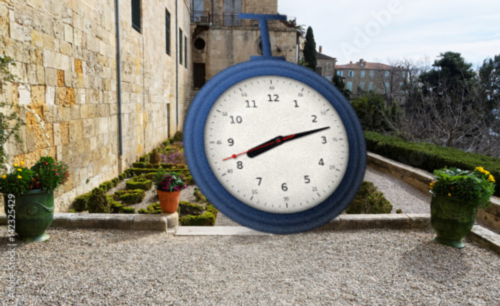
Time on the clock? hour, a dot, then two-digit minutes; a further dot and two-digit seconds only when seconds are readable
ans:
8.12.42
